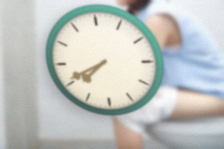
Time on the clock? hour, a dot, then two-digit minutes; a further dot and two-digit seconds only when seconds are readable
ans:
7.41
